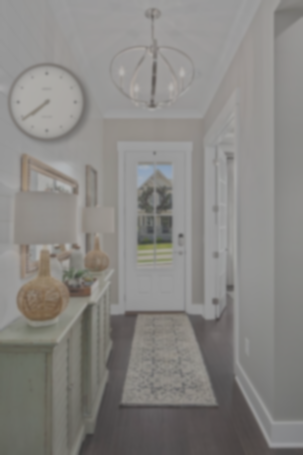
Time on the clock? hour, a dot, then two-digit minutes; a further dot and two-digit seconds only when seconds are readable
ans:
7.39
